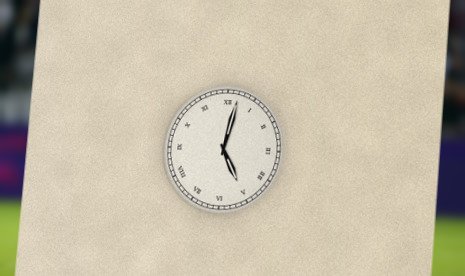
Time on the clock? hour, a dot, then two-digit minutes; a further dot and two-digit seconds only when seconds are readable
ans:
5.02
